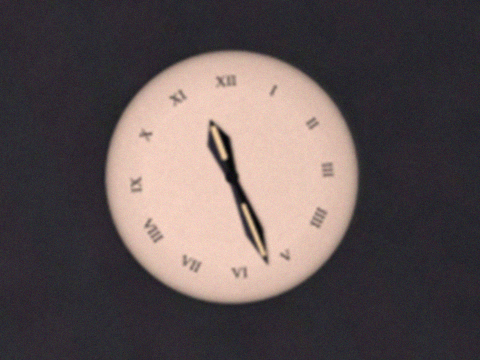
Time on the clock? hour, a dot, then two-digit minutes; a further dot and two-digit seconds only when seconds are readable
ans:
11.27
